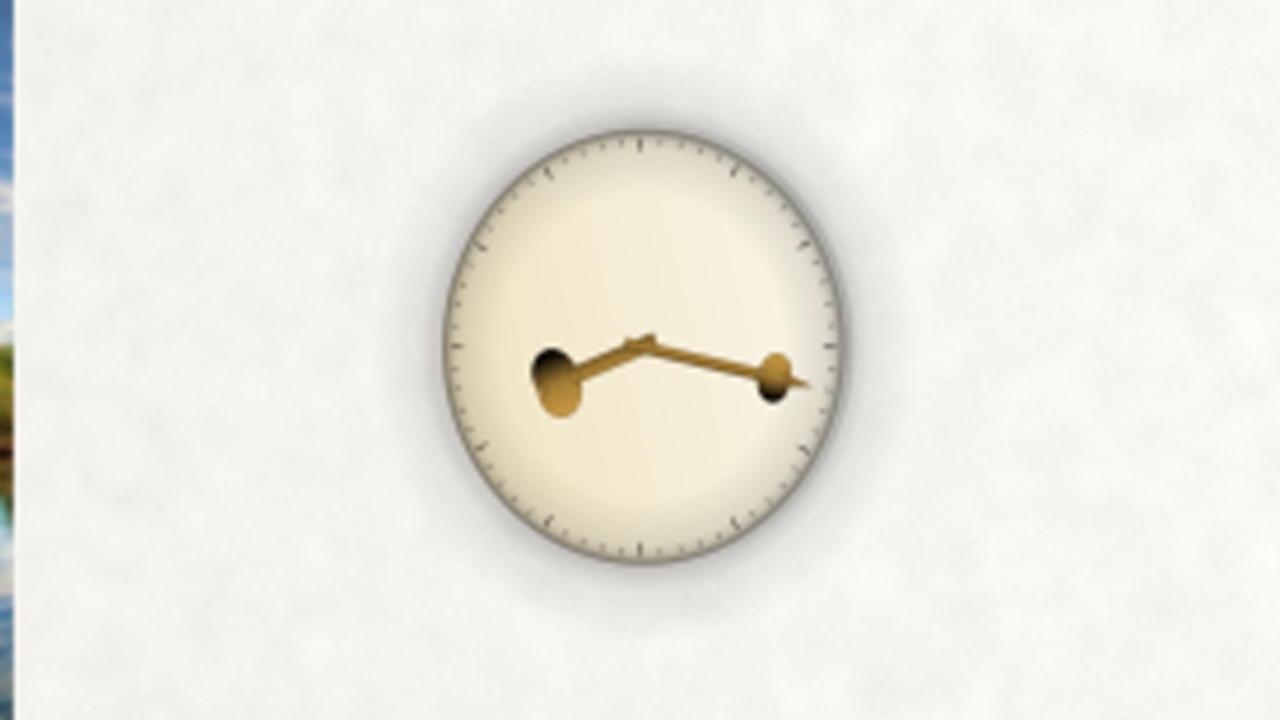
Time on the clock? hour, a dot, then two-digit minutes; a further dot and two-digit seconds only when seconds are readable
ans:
8.17
